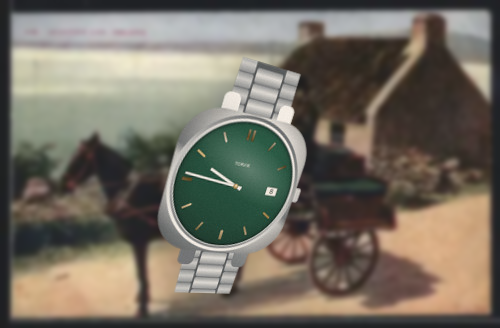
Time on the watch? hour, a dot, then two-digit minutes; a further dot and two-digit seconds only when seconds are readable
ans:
9.46
